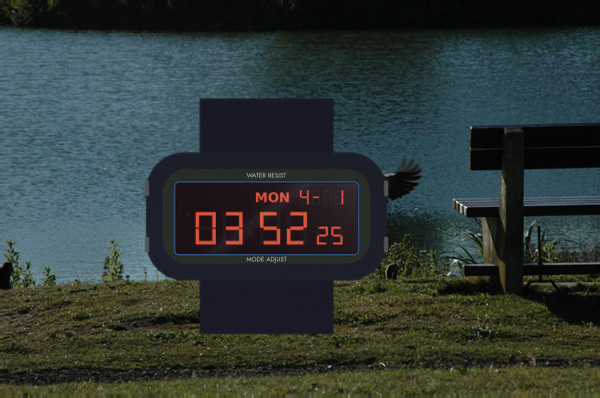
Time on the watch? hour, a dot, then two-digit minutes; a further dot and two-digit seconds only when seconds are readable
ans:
3.52.25
